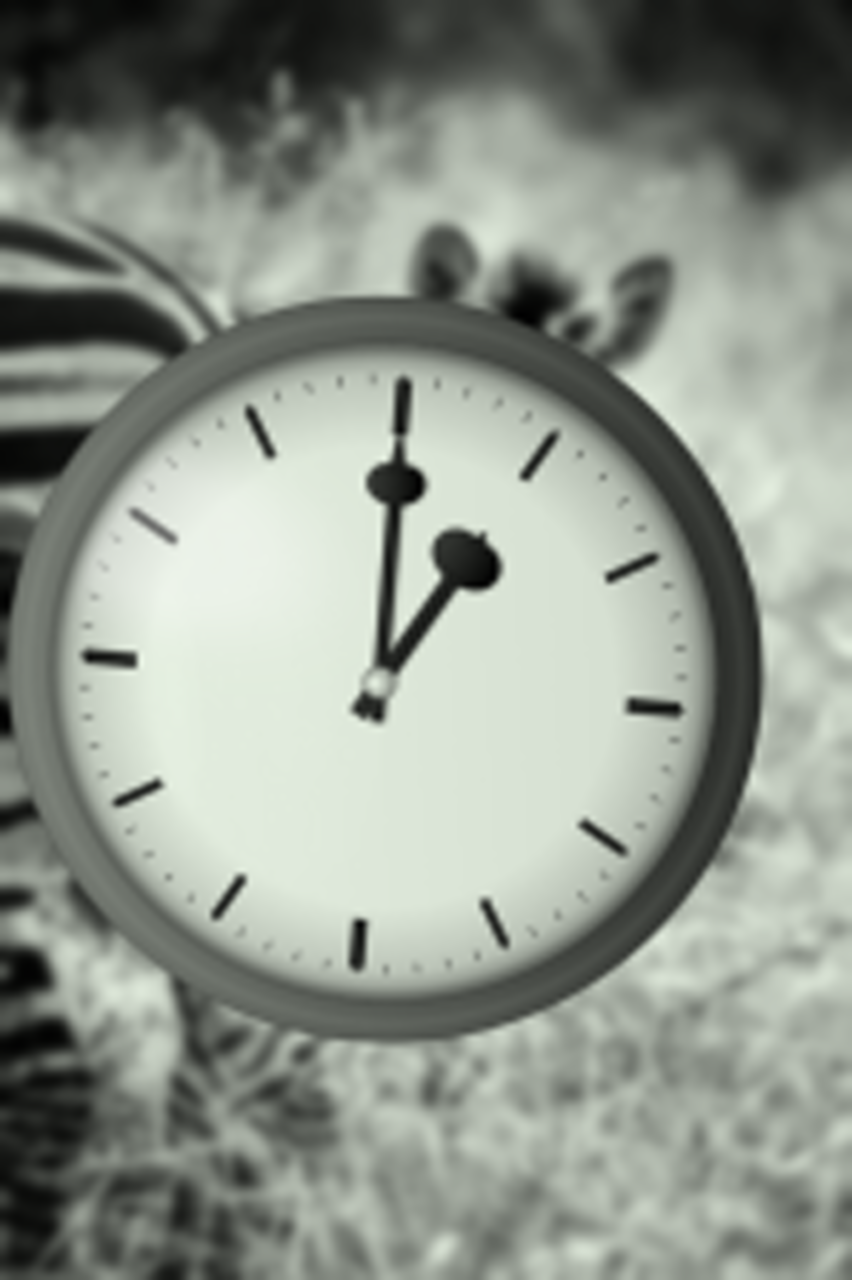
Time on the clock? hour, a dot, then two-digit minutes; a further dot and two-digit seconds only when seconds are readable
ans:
1.00
